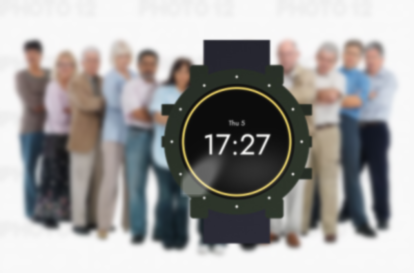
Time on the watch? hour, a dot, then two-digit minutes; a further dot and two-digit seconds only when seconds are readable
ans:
17.27
